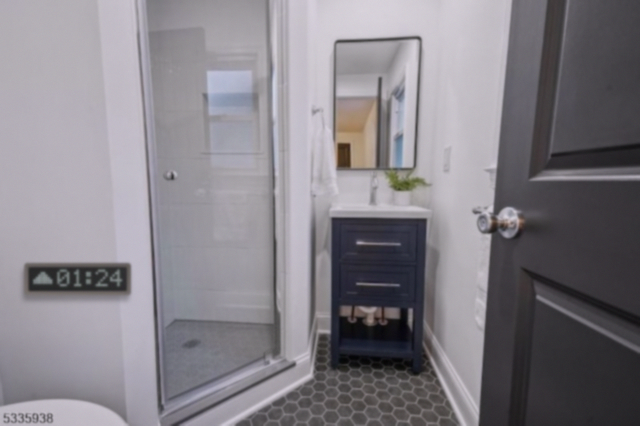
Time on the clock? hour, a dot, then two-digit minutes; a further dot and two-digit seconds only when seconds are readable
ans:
1.24
